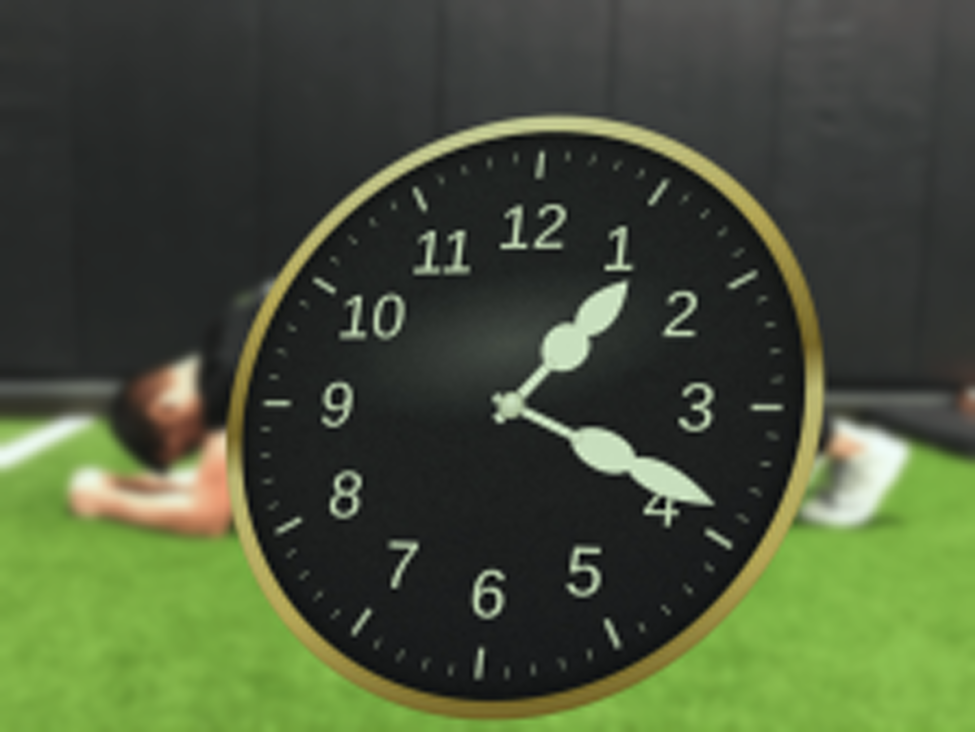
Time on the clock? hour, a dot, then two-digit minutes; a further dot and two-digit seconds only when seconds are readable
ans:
1.19
